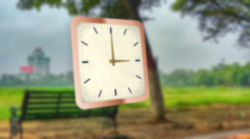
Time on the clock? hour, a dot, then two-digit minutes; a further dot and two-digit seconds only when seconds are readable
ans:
3.00
